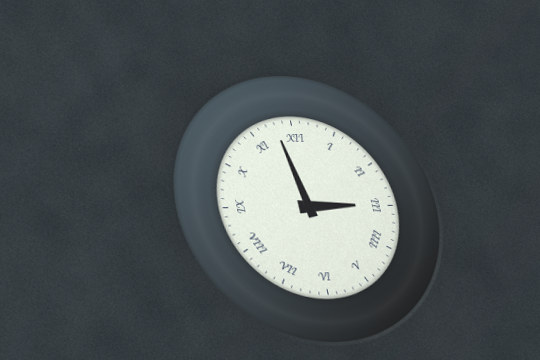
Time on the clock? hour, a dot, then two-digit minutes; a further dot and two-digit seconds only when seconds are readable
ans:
2.58
